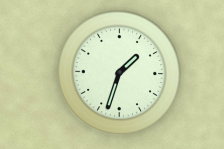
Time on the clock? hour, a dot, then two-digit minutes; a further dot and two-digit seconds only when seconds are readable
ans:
1.33
